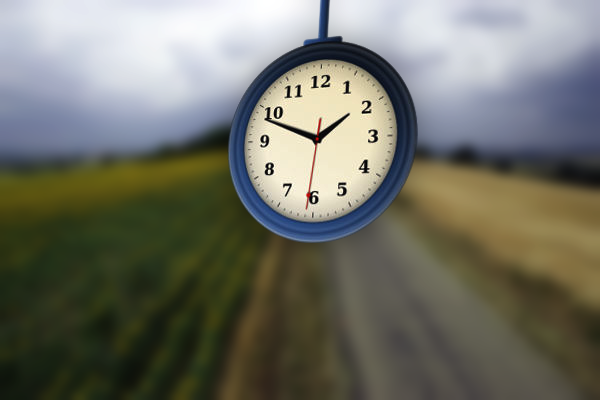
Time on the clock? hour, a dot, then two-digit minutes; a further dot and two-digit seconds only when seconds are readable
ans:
1.48.31
